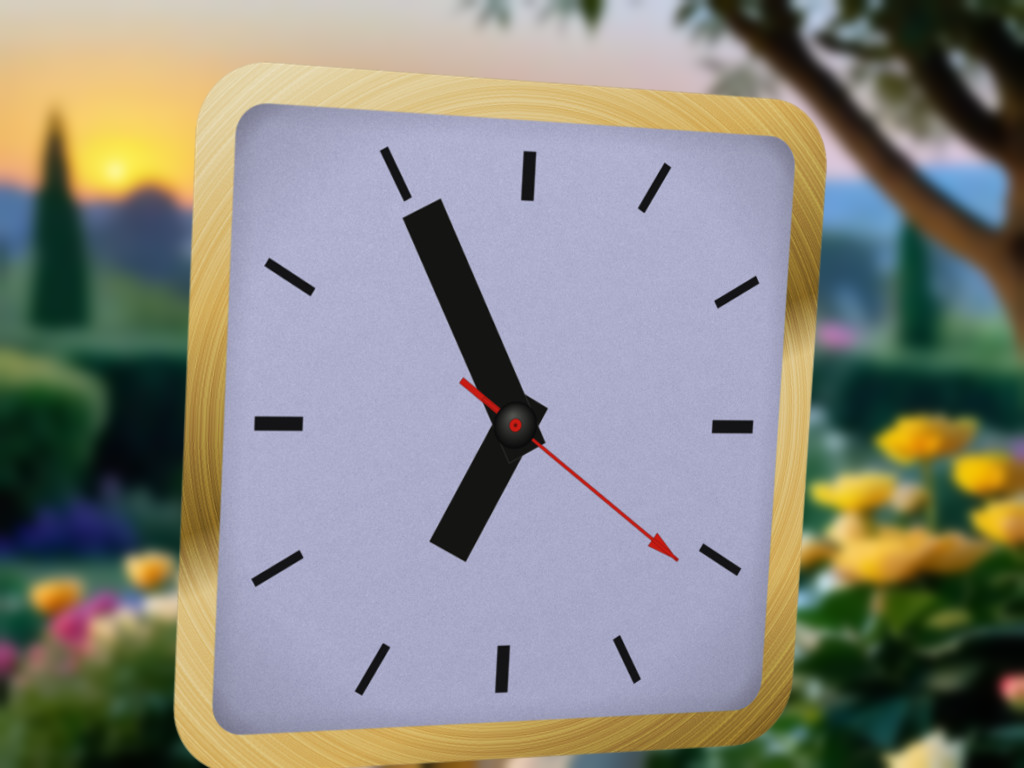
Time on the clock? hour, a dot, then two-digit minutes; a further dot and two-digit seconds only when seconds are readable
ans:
6.55.21
